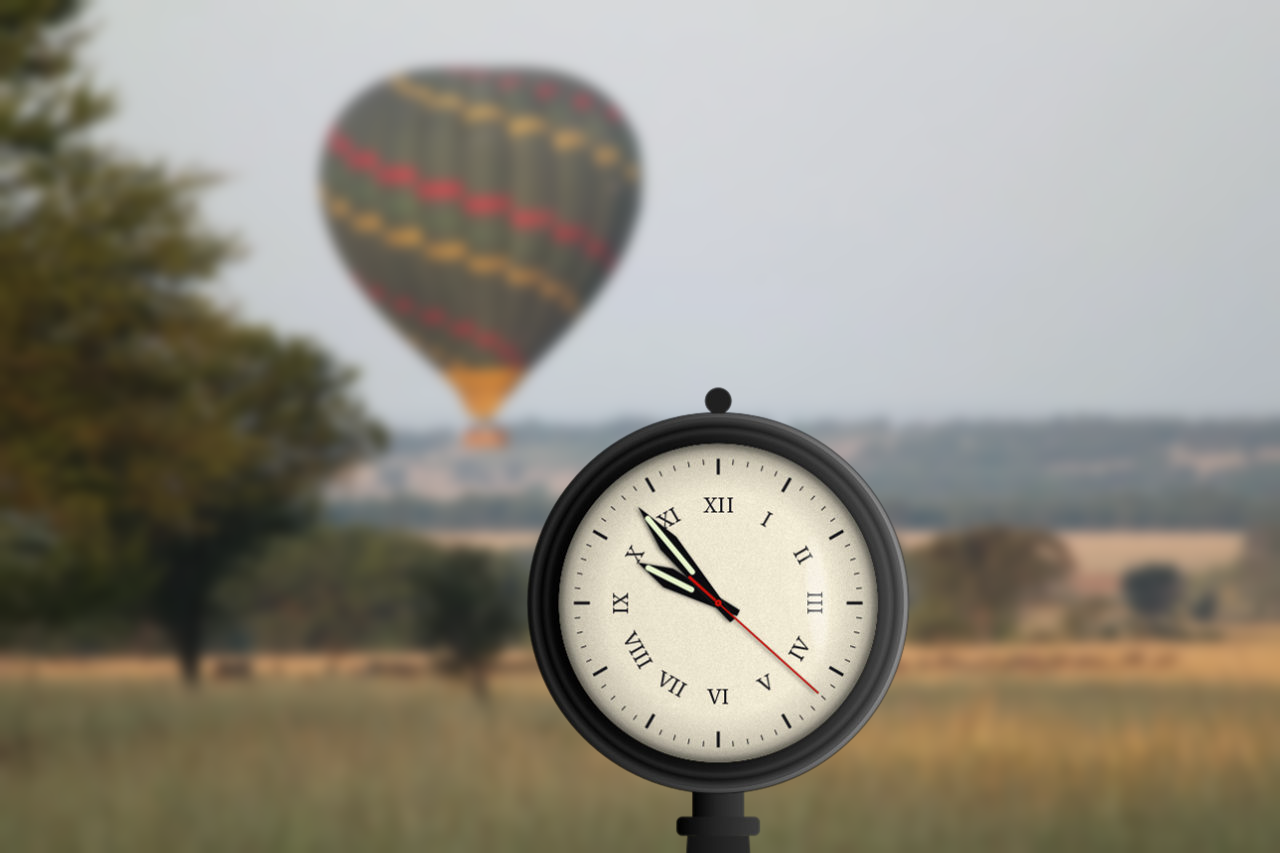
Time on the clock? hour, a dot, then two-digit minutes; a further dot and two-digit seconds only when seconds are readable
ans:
9.53.22
